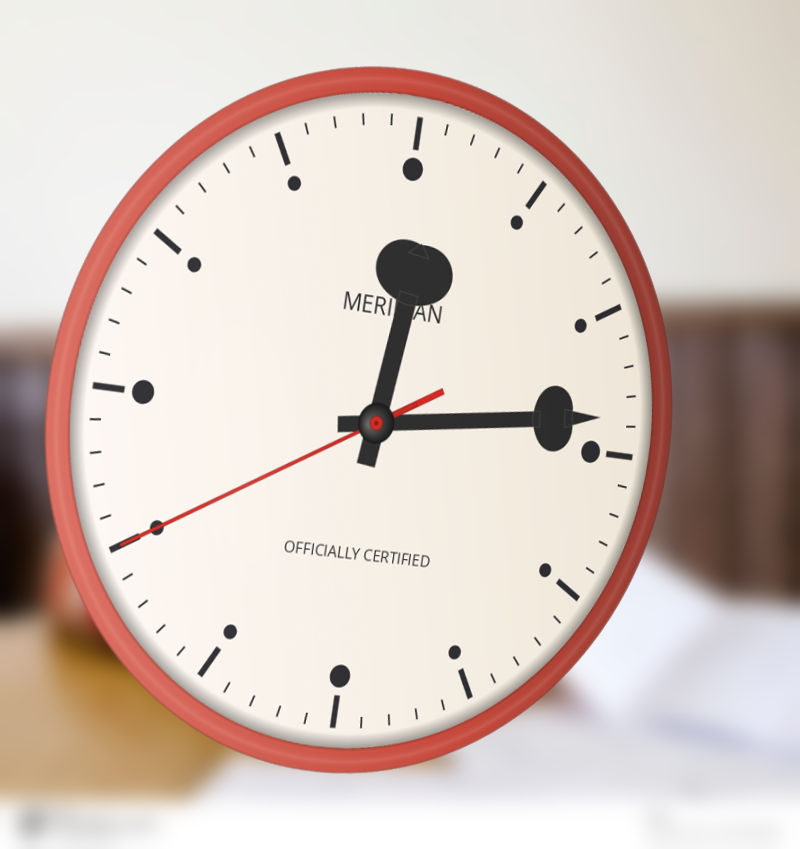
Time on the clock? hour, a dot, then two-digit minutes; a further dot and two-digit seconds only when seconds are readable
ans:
12.13.40
